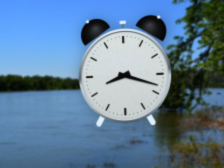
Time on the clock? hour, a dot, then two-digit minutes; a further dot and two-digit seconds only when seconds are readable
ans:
8.18
